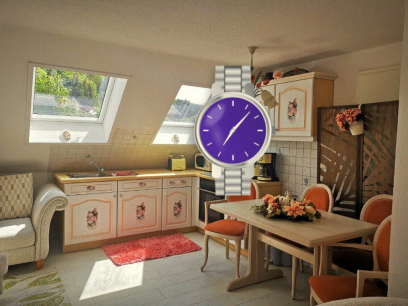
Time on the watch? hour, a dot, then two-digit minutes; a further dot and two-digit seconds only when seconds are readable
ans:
7.07
